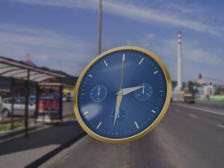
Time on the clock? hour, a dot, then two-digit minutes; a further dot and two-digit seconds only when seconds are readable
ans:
2.31
